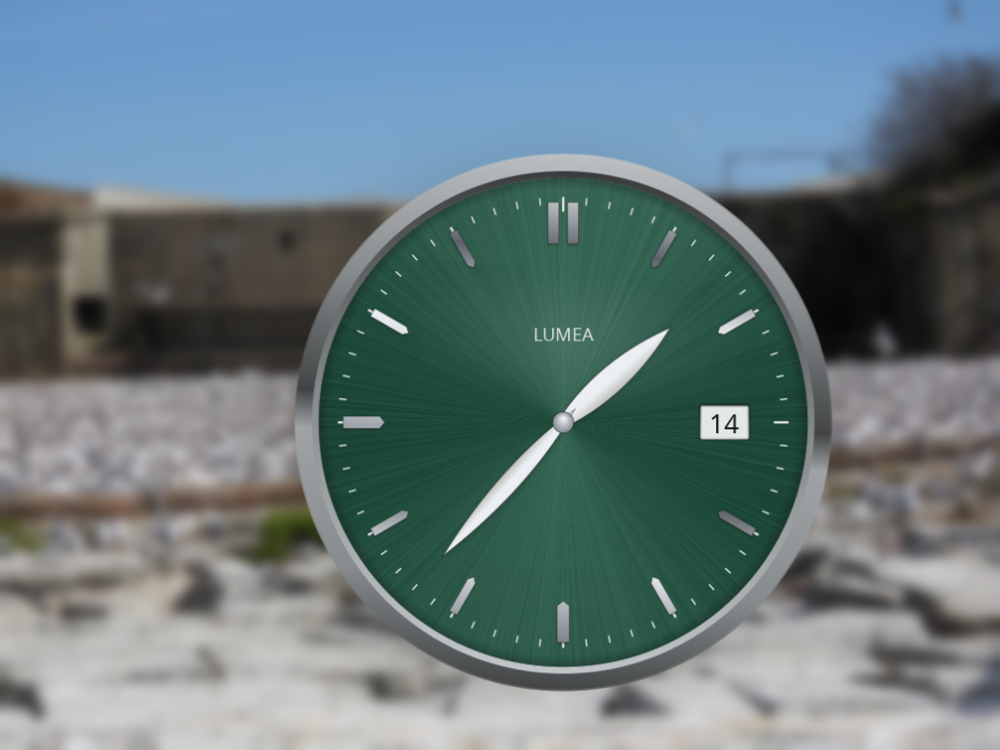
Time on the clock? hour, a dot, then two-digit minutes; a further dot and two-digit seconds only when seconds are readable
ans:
1.37
